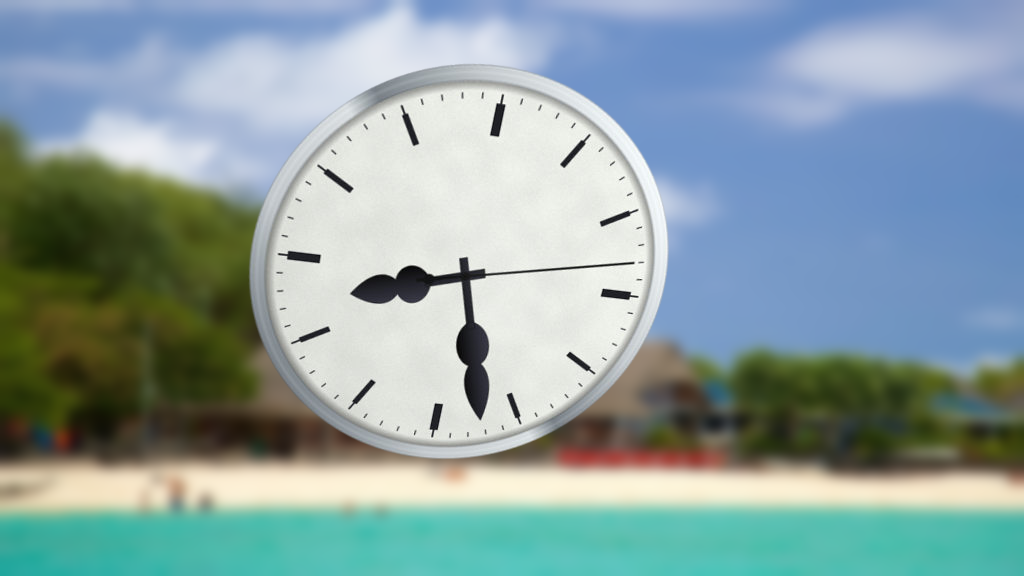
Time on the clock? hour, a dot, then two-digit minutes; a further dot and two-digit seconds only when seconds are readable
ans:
8.27.13
